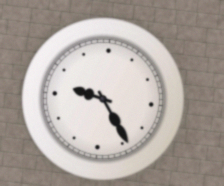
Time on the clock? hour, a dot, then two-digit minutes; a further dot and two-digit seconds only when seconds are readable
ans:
9.24
